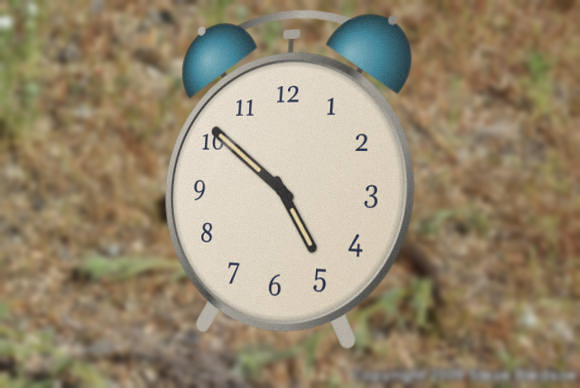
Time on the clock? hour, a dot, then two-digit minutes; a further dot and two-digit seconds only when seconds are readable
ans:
4.51
